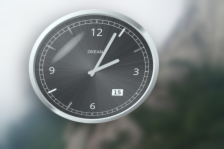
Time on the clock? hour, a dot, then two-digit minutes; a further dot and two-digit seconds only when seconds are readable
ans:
2.04
